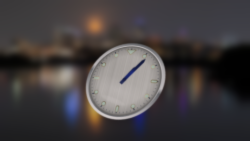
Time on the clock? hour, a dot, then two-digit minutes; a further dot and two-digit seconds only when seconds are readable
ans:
1.06
